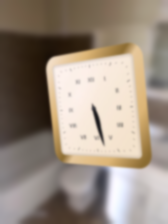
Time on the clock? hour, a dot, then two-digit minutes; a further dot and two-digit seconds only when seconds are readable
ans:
5.28
